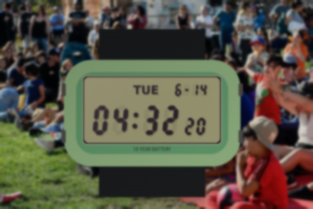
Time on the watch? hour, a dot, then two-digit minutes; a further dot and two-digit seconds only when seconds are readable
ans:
4.32.20
